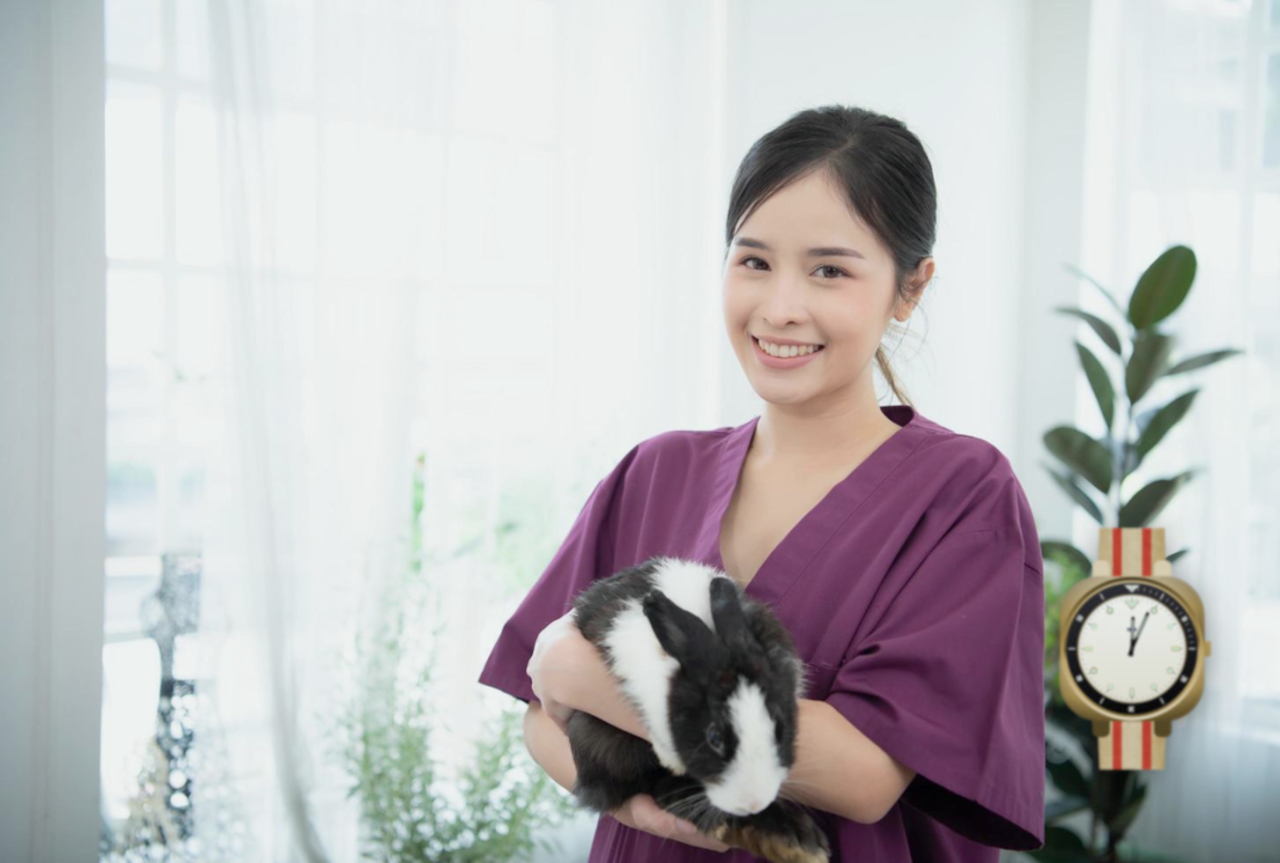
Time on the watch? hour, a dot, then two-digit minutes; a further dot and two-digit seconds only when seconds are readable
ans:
12.04
